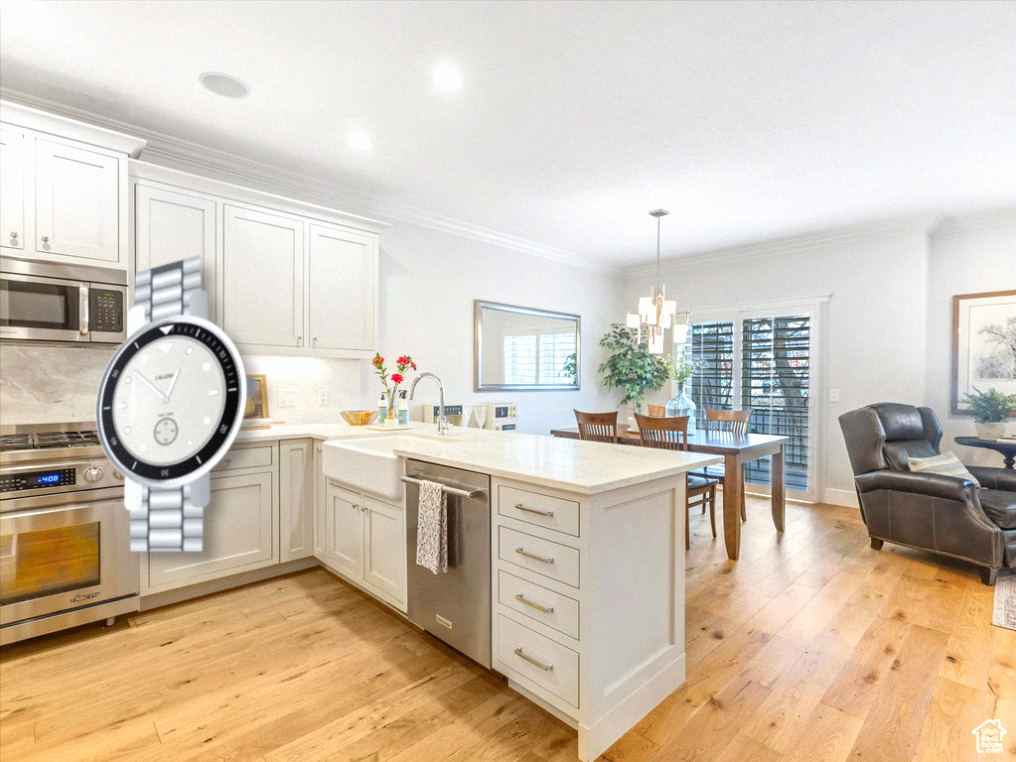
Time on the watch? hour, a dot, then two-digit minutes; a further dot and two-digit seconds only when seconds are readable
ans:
12.52
